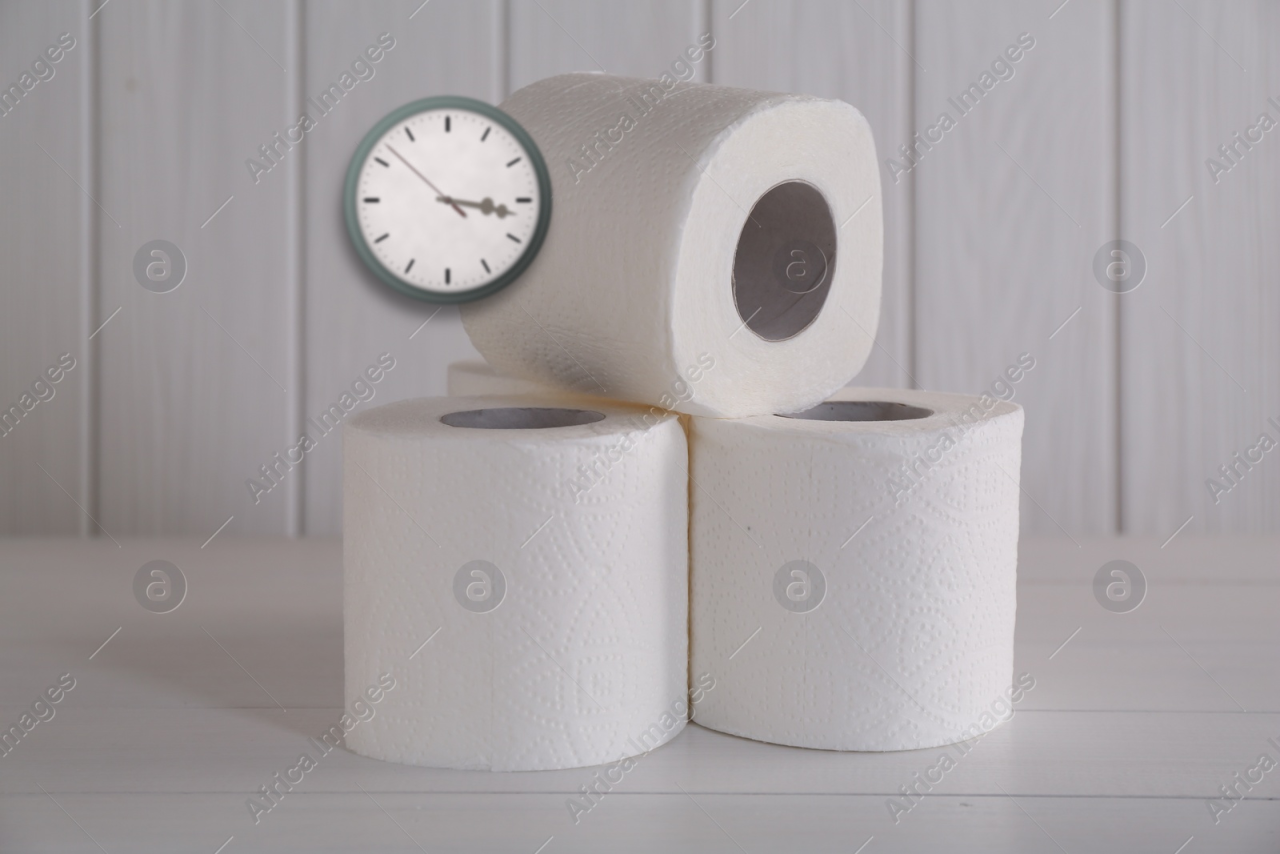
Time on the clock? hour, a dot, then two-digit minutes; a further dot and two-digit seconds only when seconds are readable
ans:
3.16.52
